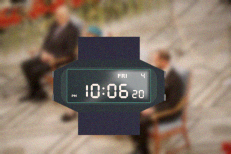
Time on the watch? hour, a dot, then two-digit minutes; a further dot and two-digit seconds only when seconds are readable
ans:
10.06.20
